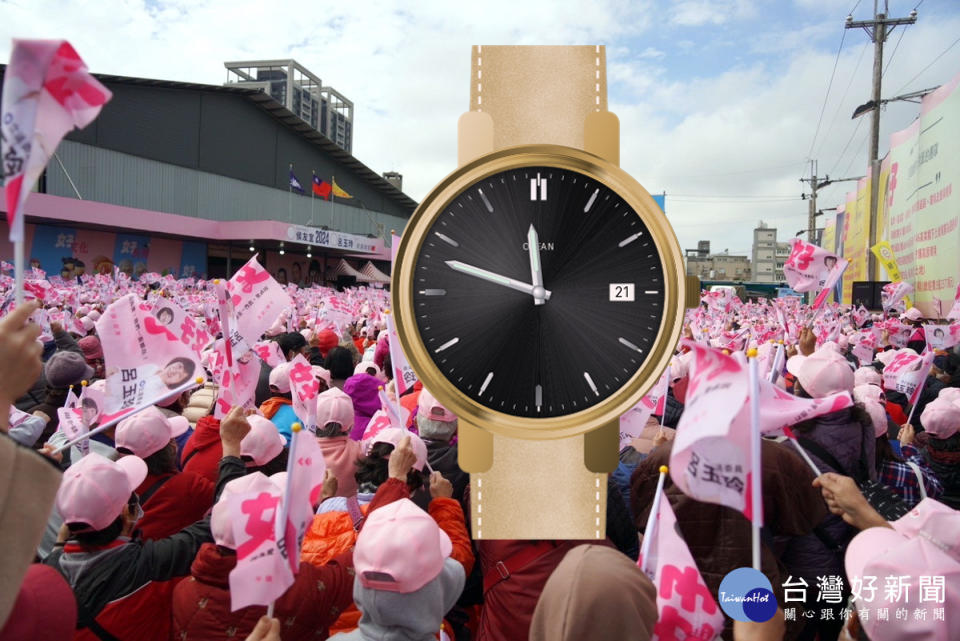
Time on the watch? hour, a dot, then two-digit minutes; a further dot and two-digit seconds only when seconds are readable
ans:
11.48
